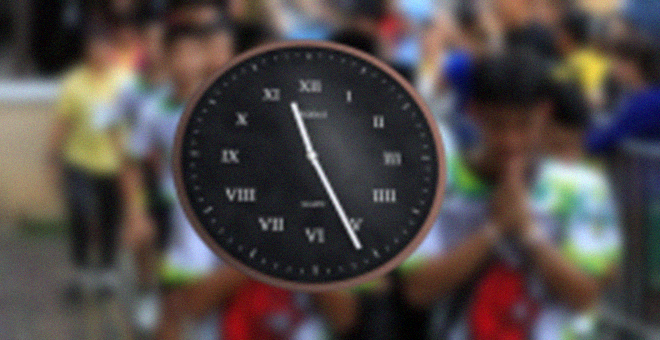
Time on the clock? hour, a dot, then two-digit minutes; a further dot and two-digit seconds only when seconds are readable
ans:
11.26
